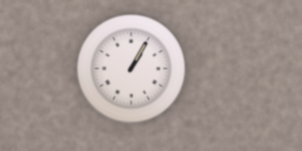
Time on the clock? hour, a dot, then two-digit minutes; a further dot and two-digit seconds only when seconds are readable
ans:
1.05
